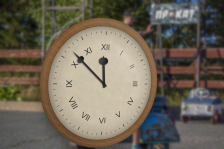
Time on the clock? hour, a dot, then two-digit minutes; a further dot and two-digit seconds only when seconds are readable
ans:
11.52
